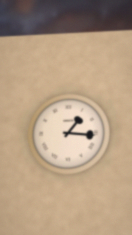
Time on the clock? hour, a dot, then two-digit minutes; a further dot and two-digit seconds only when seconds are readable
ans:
1.16
